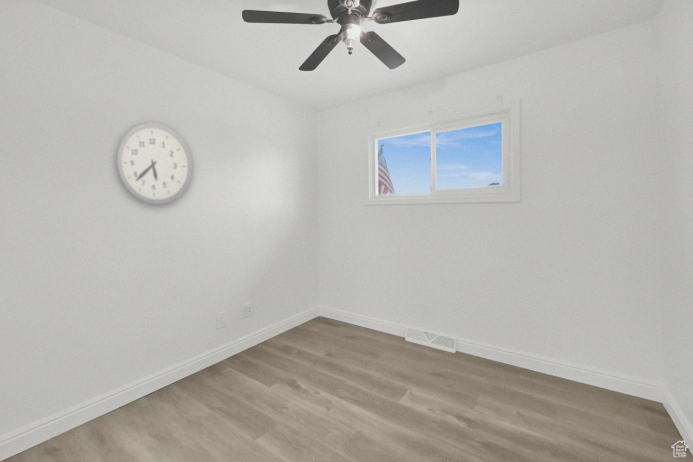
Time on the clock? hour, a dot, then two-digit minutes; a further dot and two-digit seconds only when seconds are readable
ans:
5.38
